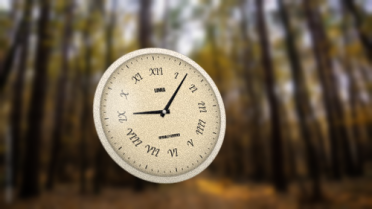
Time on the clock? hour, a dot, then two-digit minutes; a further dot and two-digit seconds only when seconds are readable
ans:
9.07
